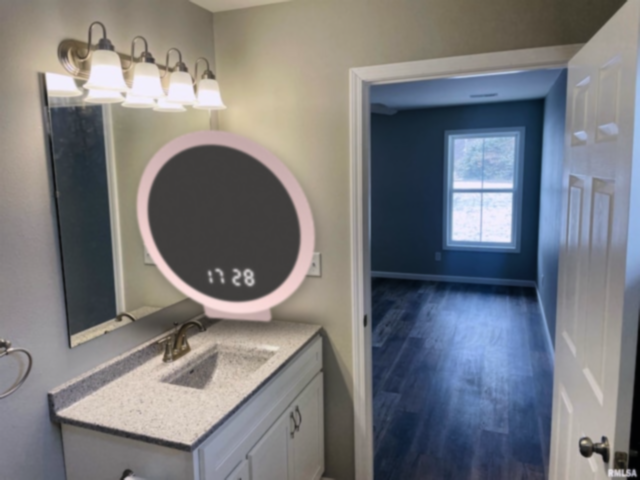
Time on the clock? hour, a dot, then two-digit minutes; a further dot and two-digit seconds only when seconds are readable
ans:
17.28
